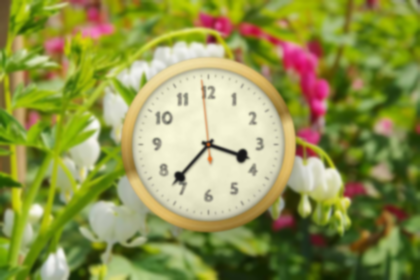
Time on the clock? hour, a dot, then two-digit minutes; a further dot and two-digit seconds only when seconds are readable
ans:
3.36.59
